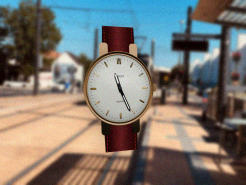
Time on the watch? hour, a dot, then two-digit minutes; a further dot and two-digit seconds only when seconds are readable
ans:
11.26
